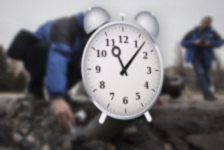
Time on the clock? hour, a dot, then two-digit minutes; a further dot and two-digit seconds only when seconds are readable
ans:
11.07
